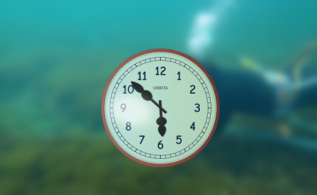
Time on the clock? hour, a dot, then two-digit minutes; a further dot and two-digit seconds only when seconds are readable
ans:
5.52
